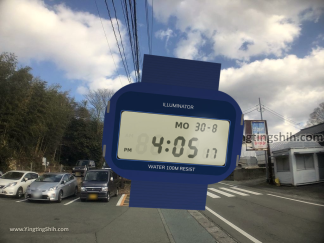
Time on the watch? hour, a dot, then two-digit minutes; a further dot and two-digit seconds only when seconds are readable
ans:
4.05.17
